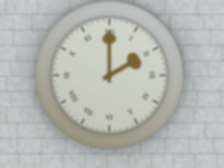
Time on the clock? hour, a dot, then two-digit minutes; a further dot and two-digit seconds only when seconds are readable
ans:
2.00
